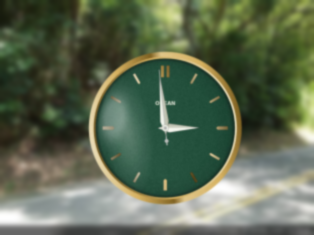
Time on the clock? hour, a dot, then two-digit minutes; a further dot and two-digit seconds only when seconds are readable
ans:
2.58.59
